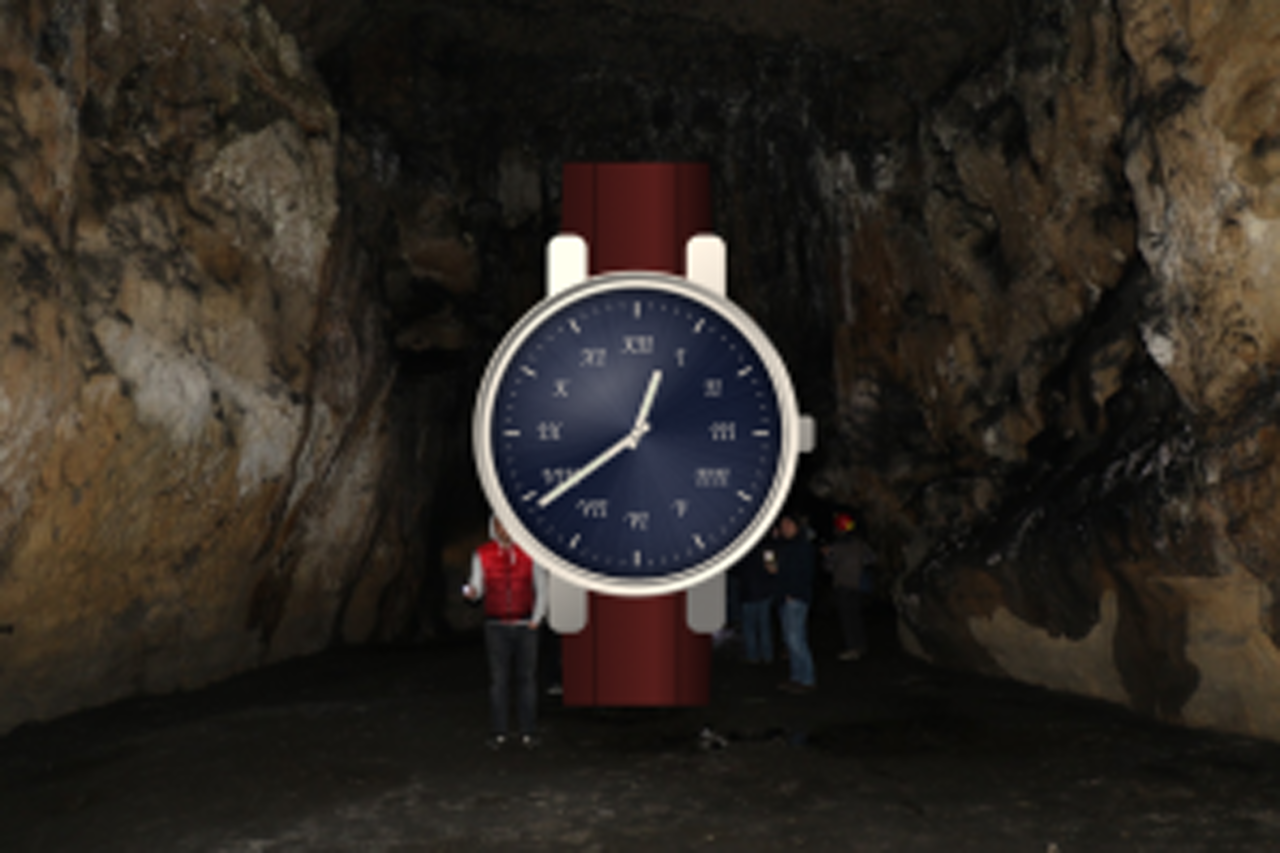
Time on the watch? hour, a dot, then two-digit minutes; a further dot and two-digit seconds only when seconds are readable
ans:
12.39
